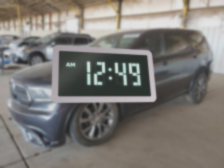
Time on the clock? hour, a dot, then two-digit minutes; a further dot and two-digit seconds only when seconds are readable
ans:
12.49
